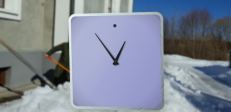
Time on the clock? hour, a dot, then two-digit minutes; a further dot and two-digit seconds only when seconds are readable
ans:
12.54
